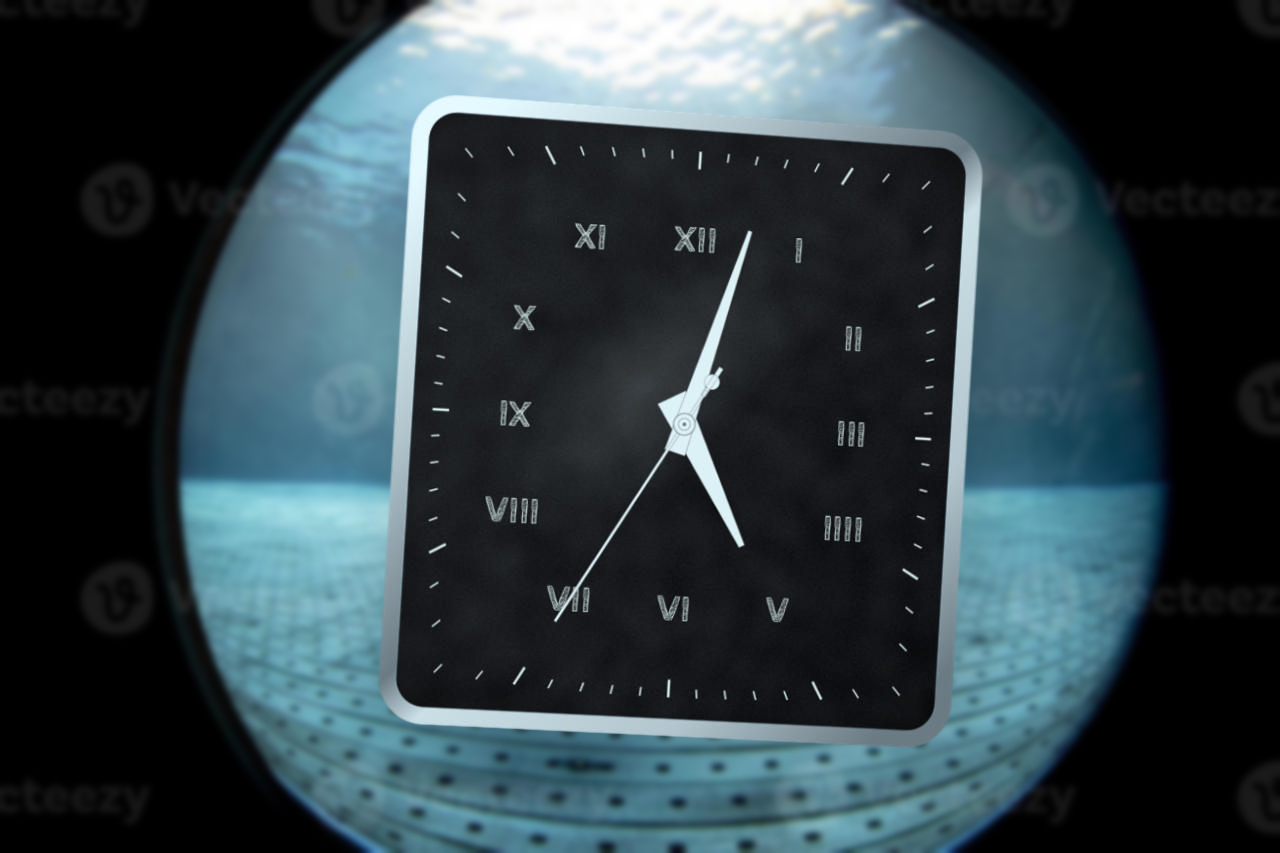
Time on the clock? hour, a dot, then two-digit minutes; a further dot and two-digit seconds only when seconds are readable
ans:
5.02.35
